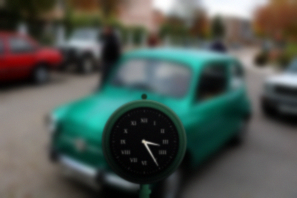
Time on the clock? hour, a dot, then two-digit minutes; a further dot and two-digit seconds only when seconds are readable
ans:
3.25
